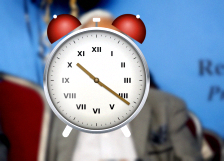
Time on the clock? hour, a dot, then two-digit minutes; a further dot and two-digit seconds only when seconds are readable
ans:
10.21
